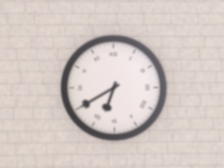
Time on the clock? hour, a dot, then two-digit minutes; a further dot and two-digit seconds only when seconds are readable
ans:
6.40
